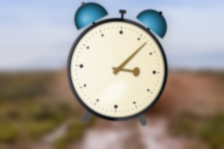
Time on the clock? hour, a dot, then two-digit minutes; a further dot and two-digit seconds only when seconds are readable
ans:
3.07
